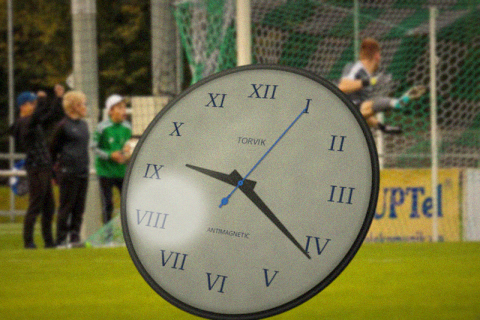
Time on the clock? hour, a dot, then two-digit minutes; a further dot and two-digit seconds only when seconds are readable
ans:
9.21.05
